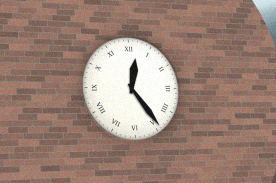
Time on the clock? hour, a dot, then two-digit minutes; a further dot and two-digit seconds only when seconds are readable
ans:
12.24
